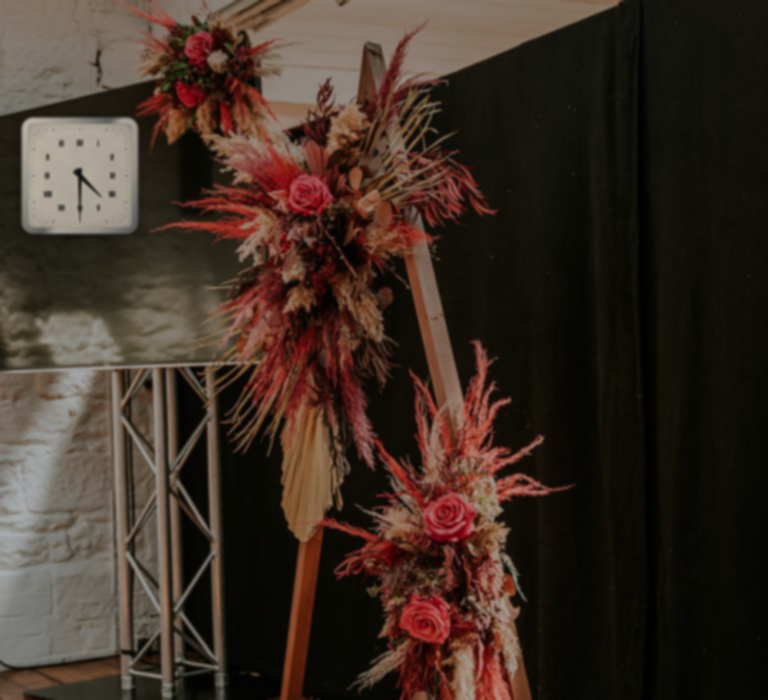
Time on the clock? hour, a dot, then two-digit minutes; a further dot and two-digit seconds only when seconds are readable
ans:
4.30
